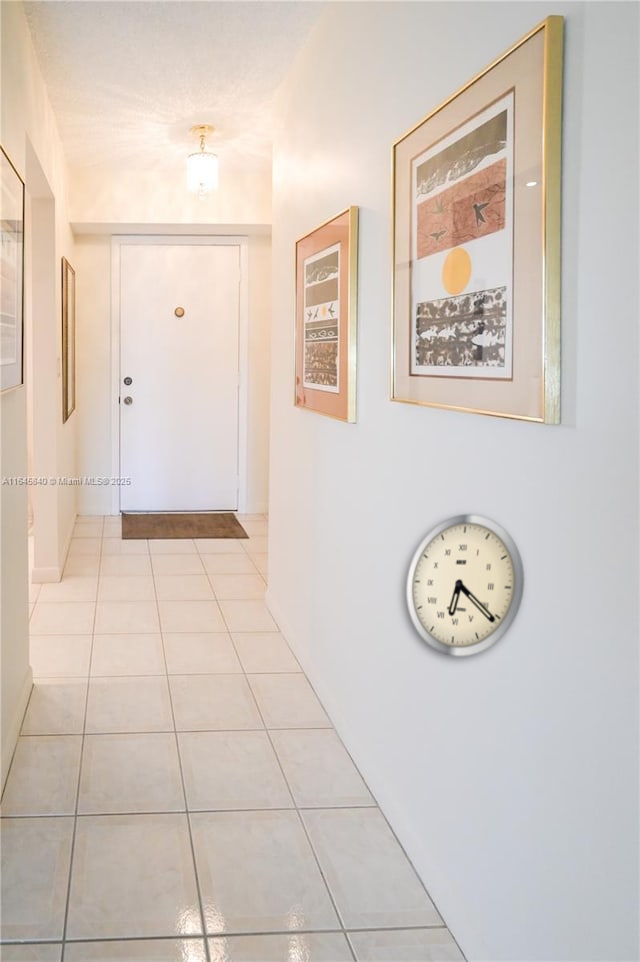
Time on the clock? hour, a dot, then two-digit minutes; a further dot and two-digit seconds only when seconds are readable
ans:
6.21
